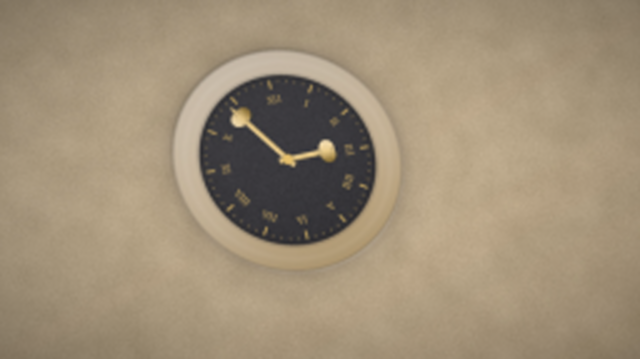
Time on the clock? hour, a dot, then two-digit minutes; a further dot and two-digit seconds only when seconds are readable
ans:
2.54
